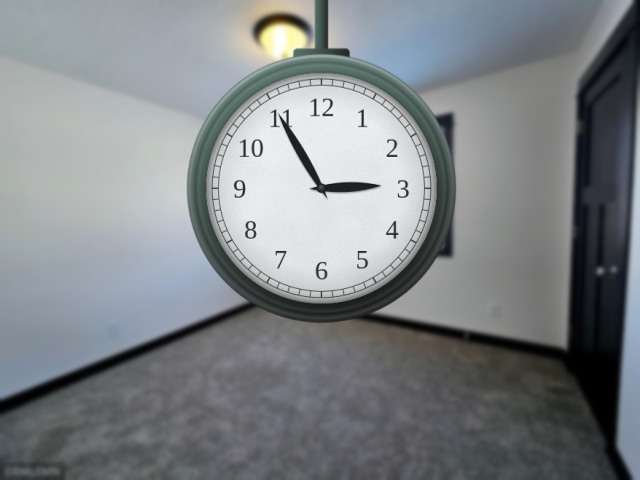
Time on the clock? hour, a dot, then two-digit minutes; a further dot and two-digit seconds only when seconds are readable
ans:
2.55
